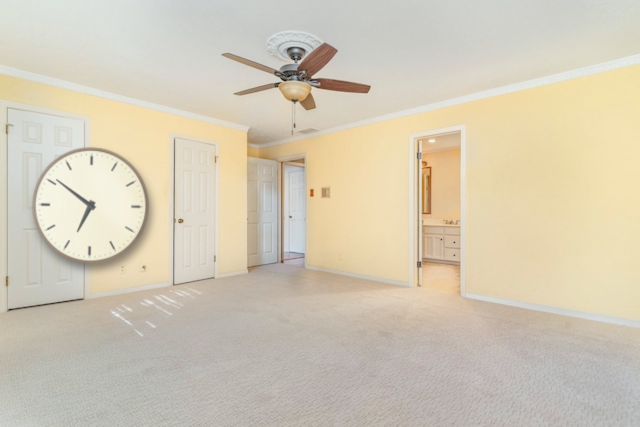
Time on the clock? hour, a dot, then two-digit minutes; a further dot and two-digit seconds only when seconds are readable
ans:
6.51
